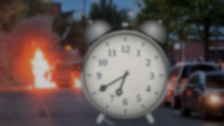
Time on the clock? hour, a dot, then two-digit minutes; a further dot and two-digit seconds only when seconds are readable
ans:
6.40
